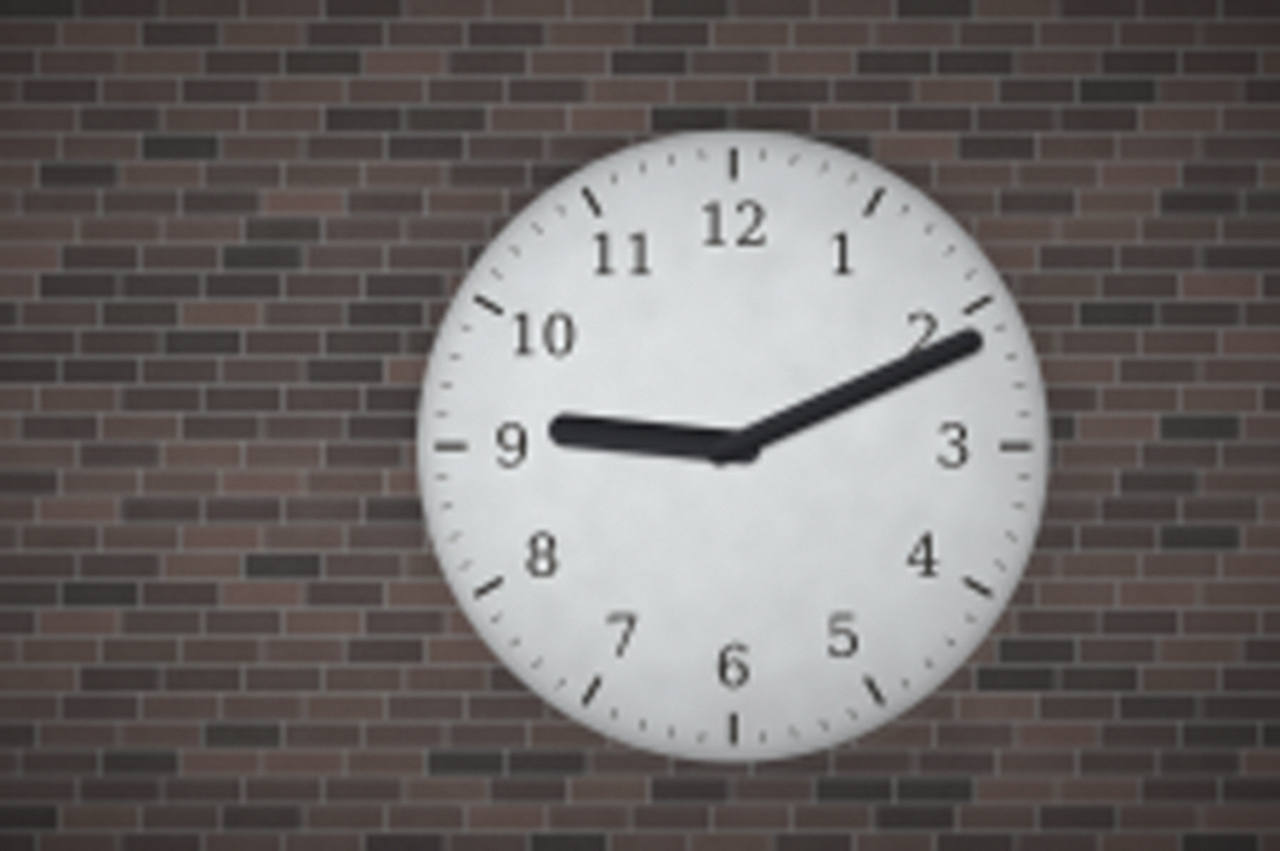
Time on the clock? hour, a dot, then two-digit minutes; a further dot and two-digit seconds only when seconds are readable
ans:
9.11
